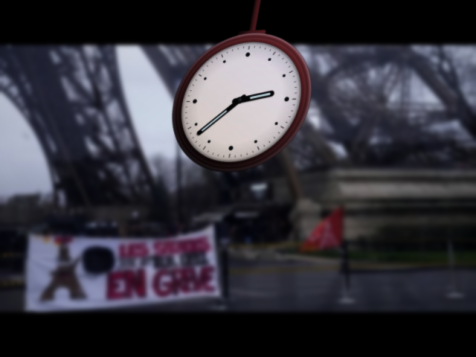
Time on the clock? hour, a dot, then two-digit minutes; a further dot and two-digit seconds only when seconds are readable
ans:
2.38
